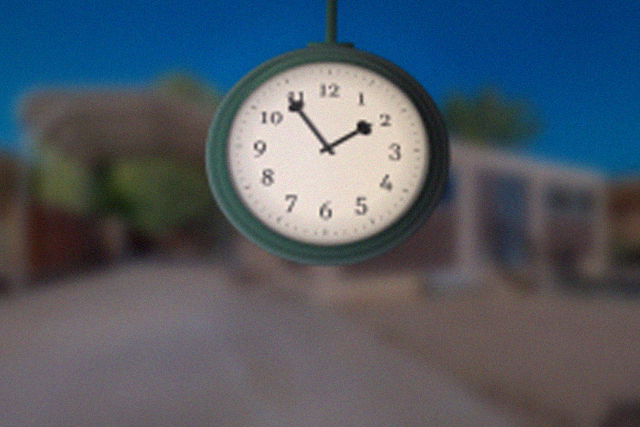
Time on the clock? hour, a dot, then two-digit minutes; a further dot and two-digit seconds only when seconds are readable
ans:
1.54
